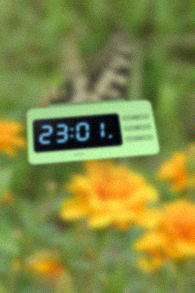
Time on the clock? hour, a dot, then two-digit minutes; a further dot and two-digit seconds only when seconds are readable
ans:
23.01
